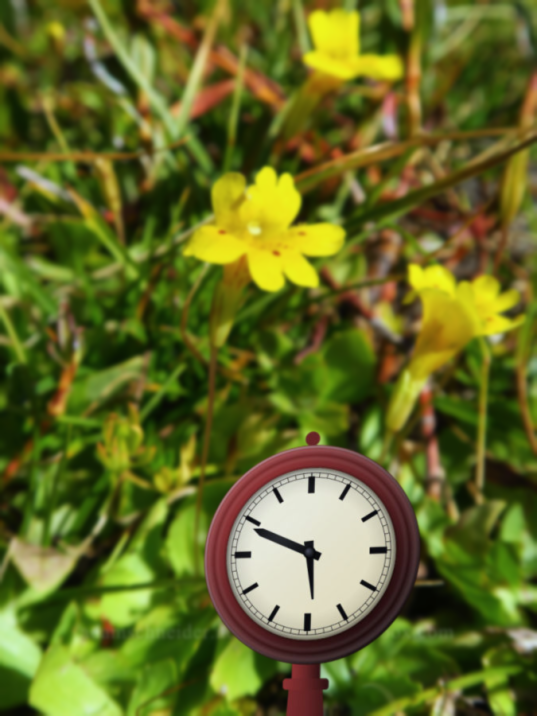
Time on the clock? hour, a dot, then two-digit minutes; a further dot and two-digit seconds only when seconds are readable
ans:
5.49
